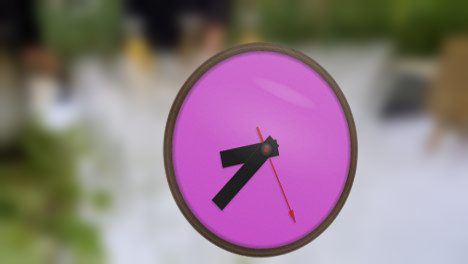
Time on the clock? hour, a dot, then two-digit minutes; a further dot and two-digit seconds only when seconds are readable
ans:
8.37.26
